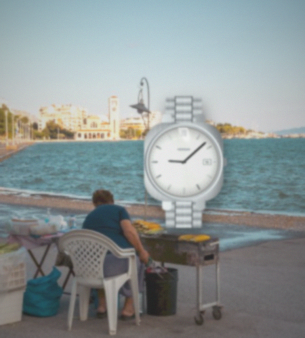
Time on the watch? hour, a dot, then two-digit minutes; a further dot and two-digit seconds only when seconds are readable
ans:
9.08
